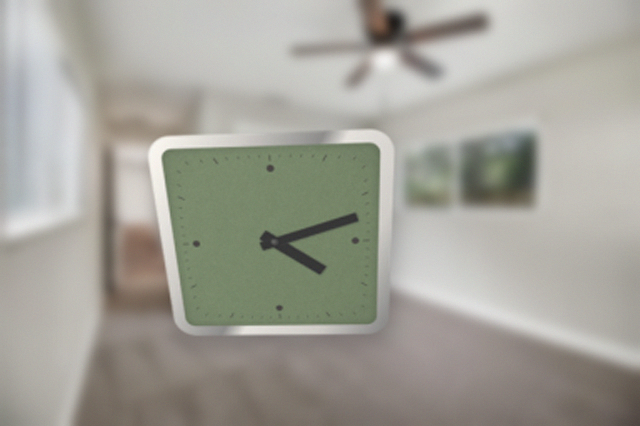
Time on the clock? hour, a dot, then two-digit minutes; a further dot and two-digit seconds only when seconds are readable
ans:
4.12
